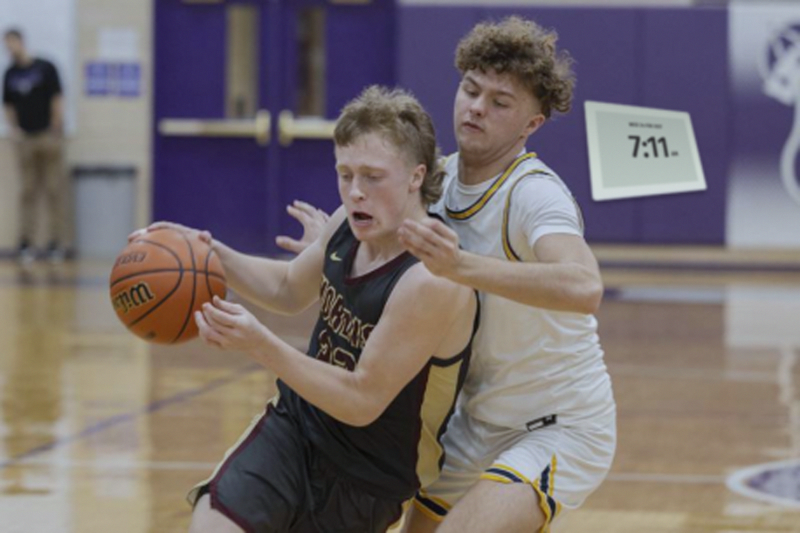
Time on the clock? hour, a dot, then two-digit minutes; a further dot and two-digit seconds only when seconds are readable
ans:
7.11
